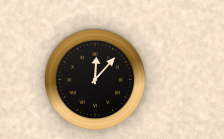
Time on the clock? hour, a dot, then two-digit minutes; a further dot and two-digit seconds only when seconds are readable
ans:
12.07
